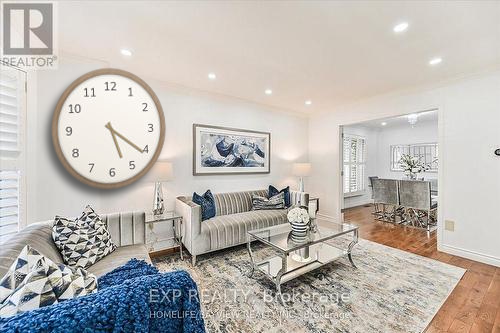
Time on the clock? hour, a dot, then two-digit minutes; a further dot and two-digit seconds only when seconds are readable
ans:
5.21
